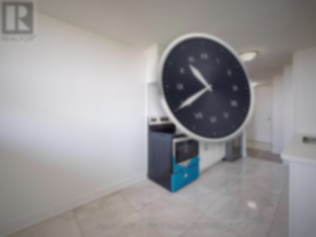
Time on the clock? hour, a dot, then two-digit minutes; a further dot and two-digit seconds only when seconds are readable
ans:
10.40
